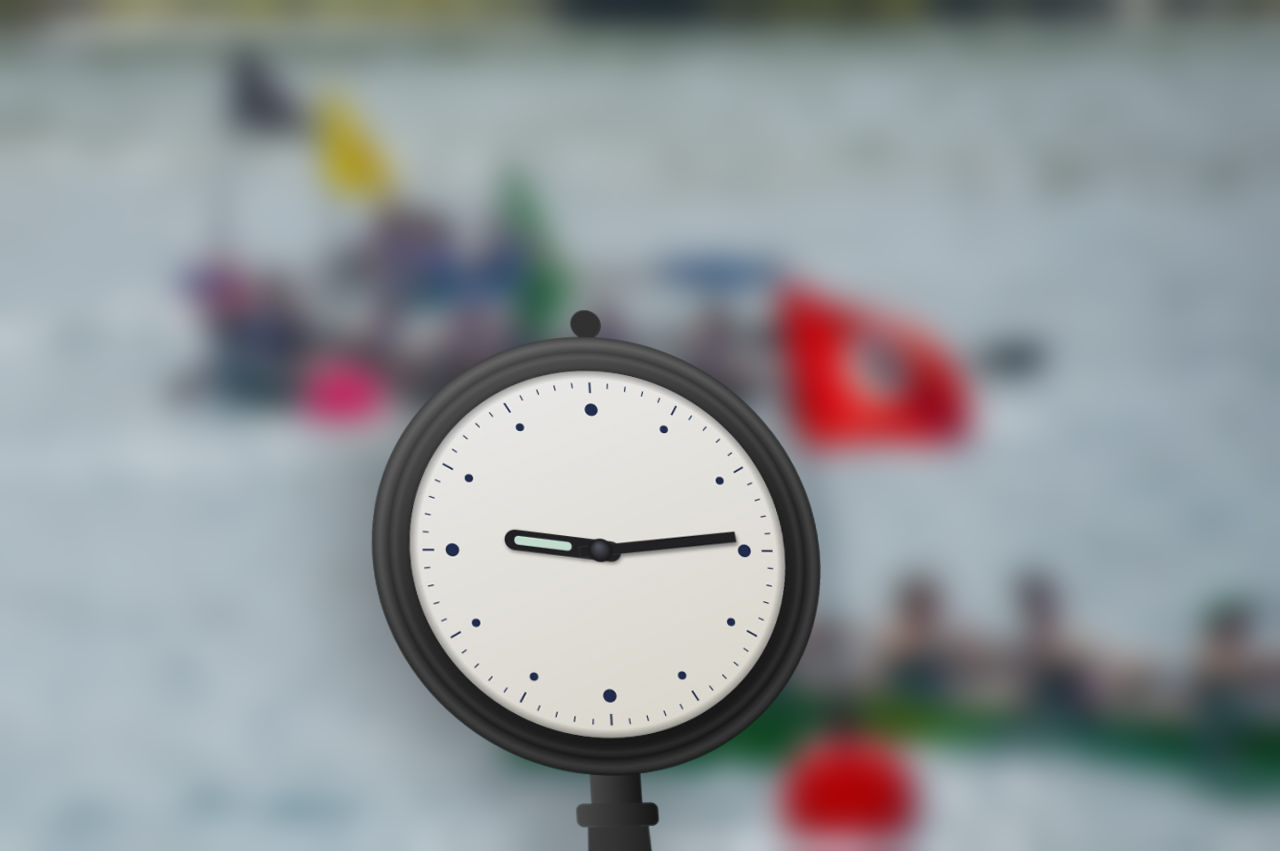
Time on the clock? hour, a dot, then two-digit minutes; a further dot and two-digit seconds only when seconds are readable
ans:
9.14
